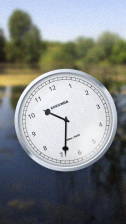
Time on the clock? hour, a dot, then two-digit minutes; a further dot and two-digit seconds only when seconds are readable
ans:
10.34
